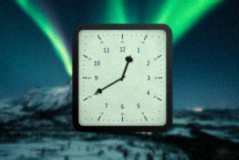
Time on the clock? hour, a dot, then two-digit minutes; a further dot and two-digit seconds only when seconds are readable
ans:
12.40
